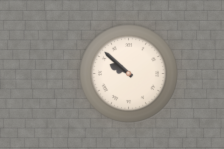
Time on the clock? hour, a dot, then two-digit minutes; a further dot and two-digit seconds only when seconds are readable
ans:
9.52
